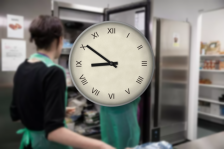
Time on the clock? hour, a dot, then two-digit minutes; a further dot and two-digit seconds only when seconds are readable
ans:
8.51
